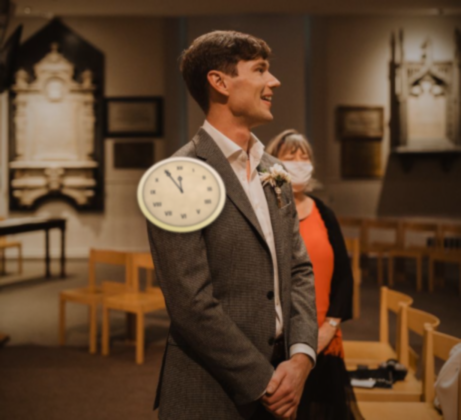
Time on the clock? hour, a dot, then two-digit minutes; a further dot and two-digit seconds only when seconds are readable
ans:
11.55
